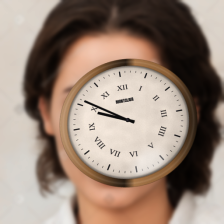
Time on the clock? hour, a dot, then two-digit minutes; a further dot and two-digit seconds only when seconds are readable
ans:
9.51
